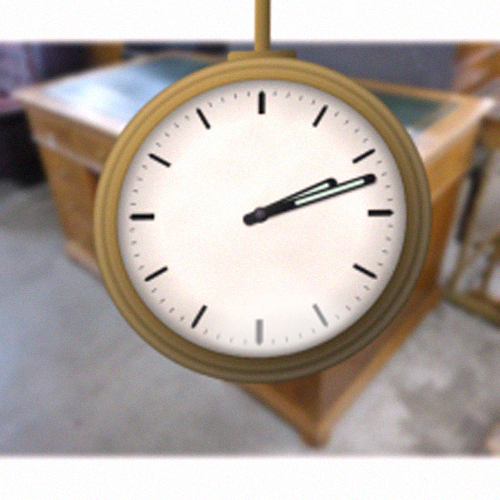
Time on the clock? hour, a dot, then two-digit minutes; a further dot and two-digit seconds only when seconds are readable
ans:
2.12
